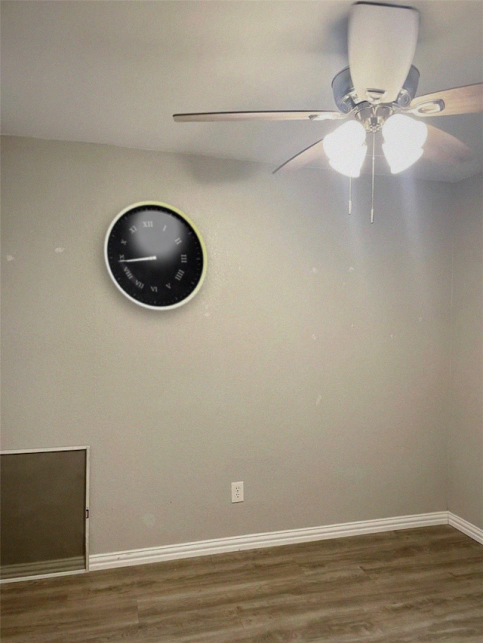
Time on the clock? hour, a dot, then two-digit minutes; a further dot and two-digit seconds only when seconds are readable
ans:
8.44
